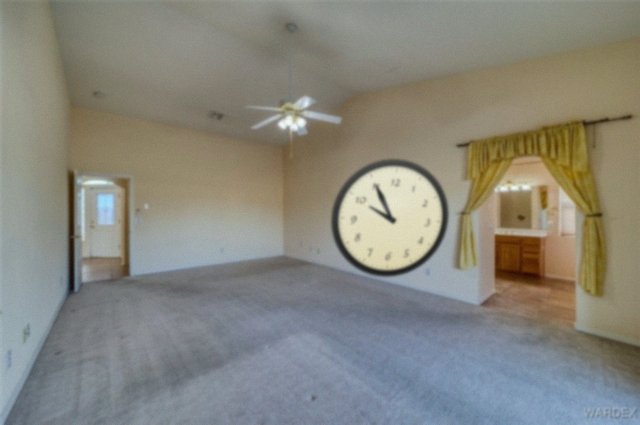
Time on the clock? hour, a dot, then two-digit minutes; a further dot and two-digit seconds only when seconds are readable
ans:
9.55
